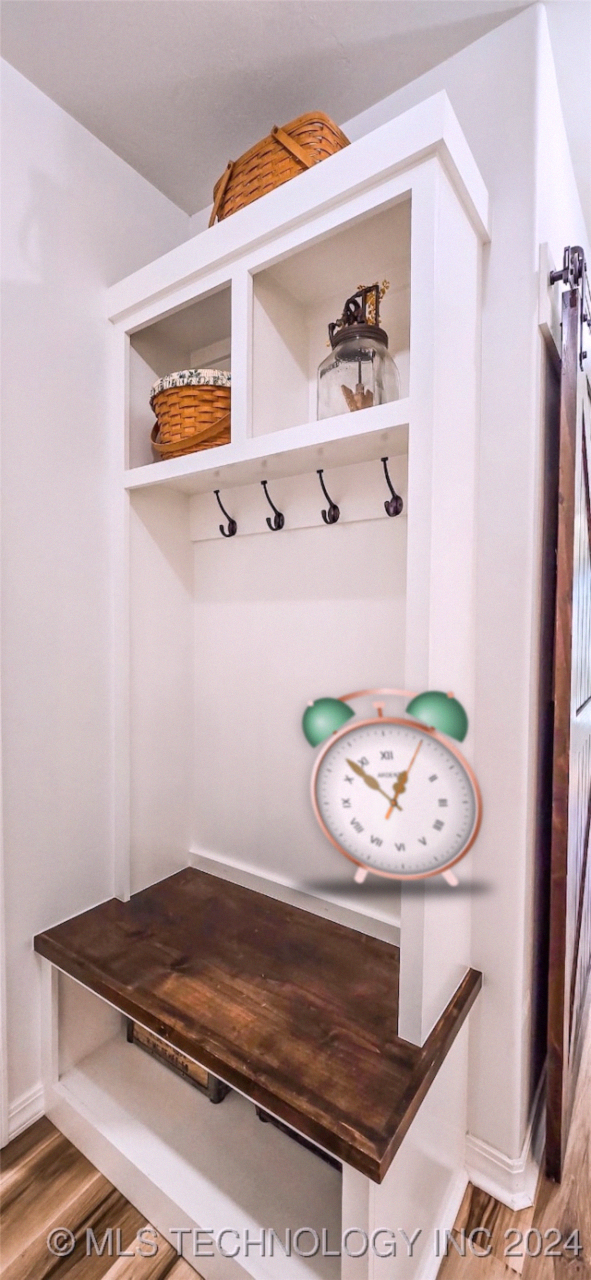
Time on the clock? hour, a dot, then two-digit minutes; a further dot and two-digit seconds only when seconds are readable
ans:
12.53.05
